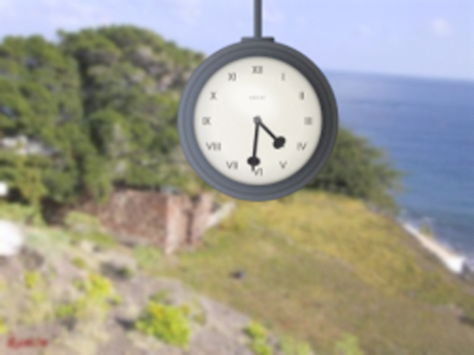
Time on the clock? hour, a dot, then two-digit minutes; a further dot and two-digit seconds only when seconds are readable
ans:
4.31
